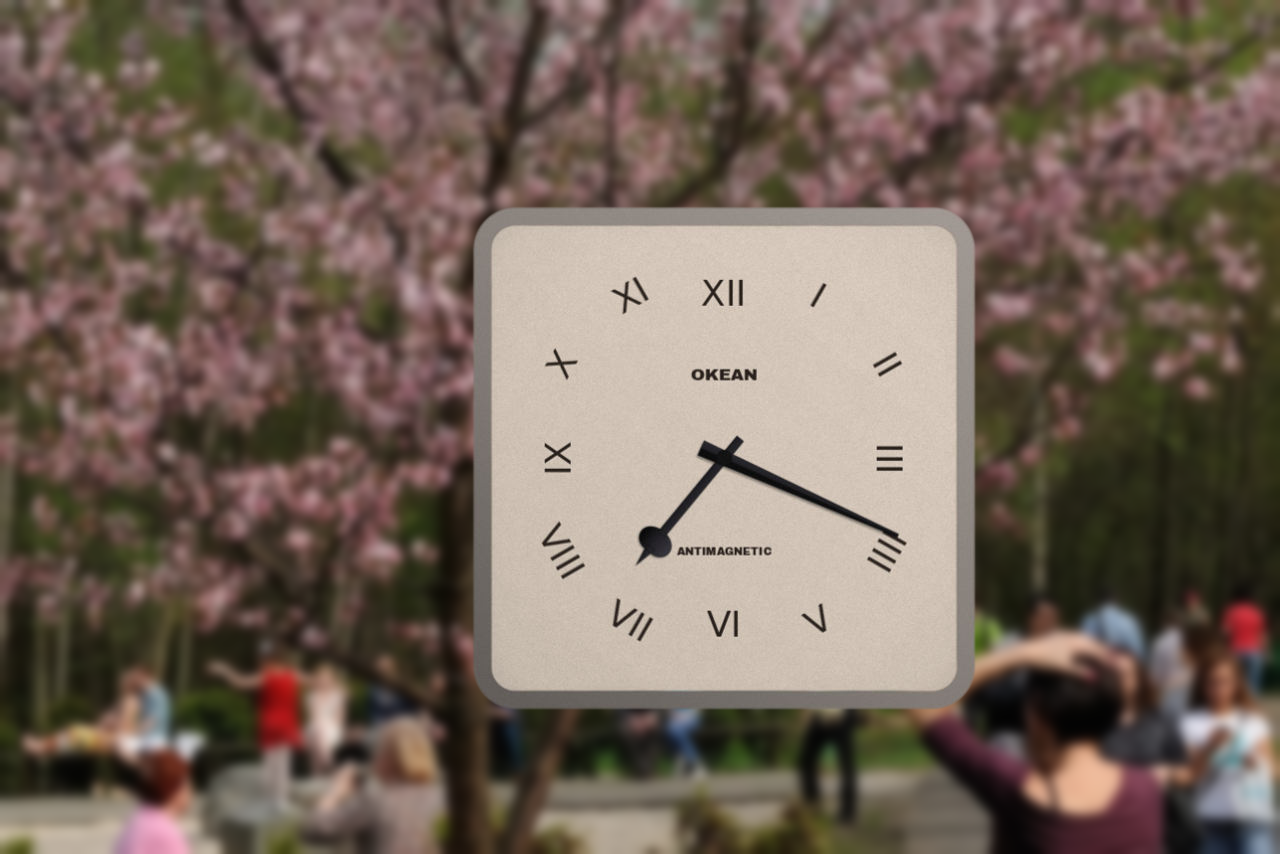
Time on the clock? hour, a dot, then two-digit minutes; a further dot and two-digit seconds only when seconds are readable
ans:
7.19
